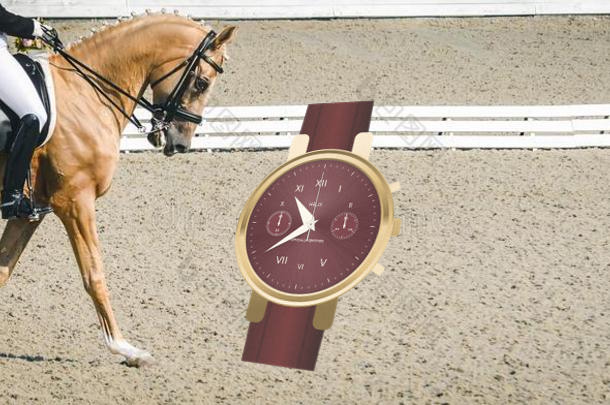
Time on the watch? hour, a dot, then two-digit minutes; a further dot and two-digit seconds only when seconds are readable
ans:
10.39
